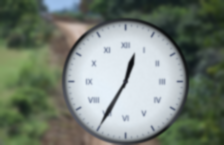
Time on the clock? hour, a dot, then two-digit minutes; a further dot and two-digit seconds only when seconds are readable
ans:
12.35
